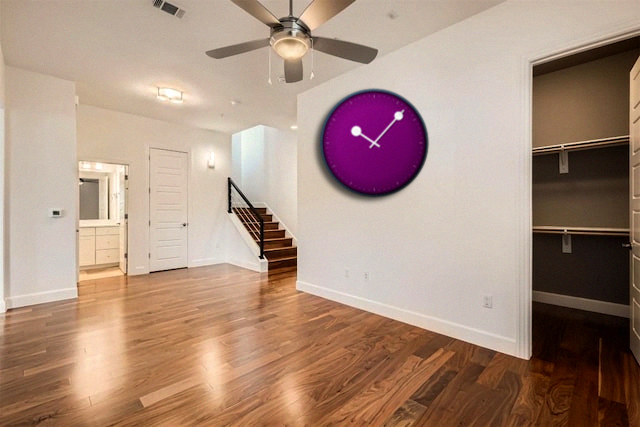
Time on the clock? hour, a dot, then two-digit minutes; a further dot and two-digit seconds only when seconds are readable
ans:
10.07
